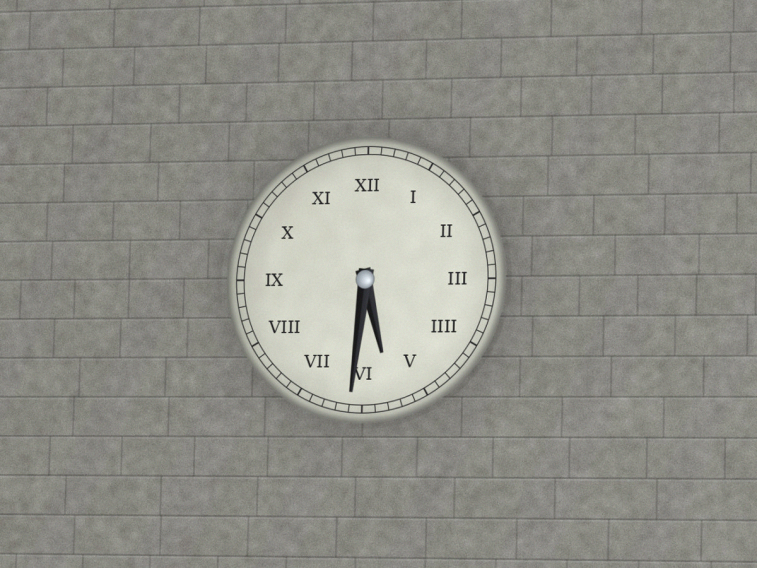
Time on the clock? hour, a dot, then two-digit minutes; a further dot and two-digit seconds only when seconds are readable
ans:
5.31
